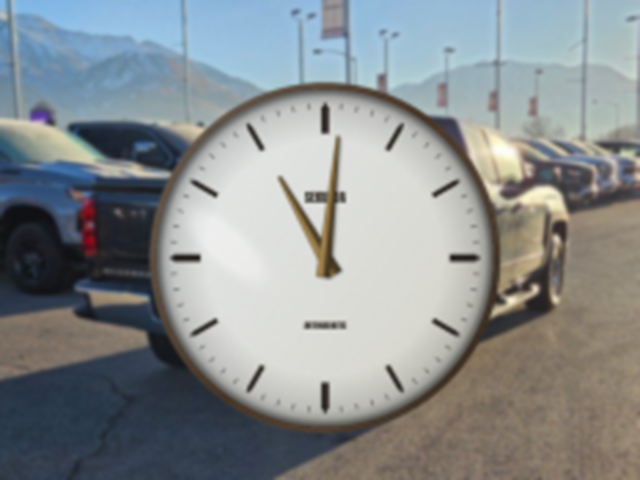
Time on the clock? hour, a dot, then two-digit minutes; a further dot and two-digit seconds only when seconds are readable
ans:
11.01
